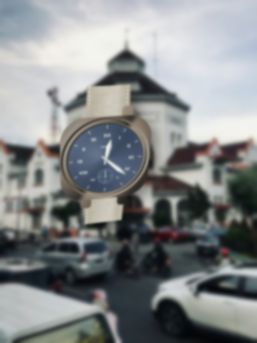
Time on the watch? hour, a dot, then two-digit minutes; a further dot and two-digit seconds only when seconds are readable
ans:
12.22
